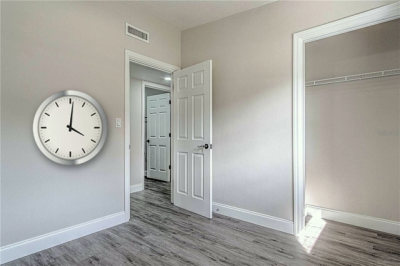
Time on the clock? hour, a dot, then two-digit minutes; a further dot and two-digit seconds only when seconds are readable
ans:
4.01
